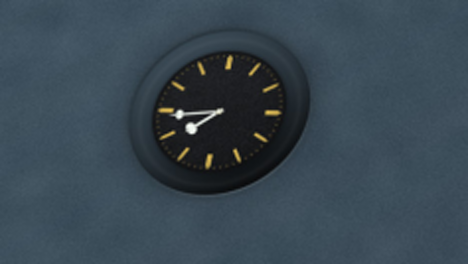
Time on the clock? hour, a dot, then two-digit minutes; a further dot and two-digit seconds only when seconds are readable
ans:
7.44
